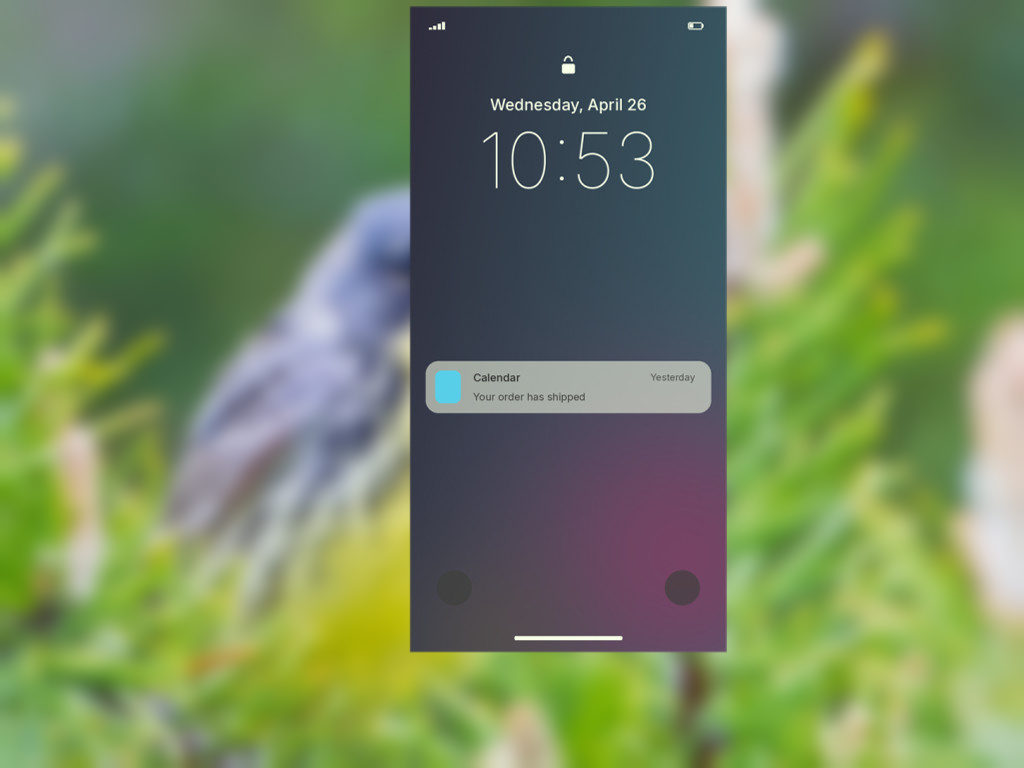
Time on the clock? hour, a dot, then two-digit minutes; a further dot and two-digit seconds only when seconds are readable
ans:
10.53
